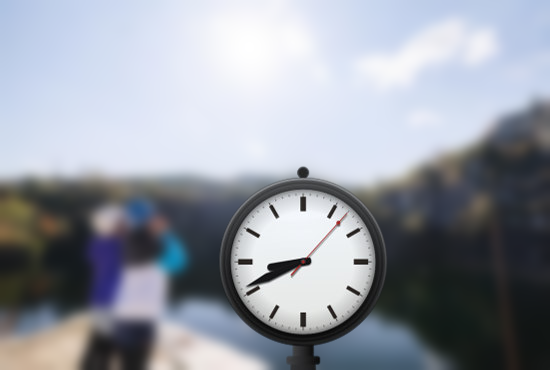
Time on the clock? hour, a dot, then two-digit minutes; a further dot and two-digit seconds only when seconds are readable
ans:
8.41.07
